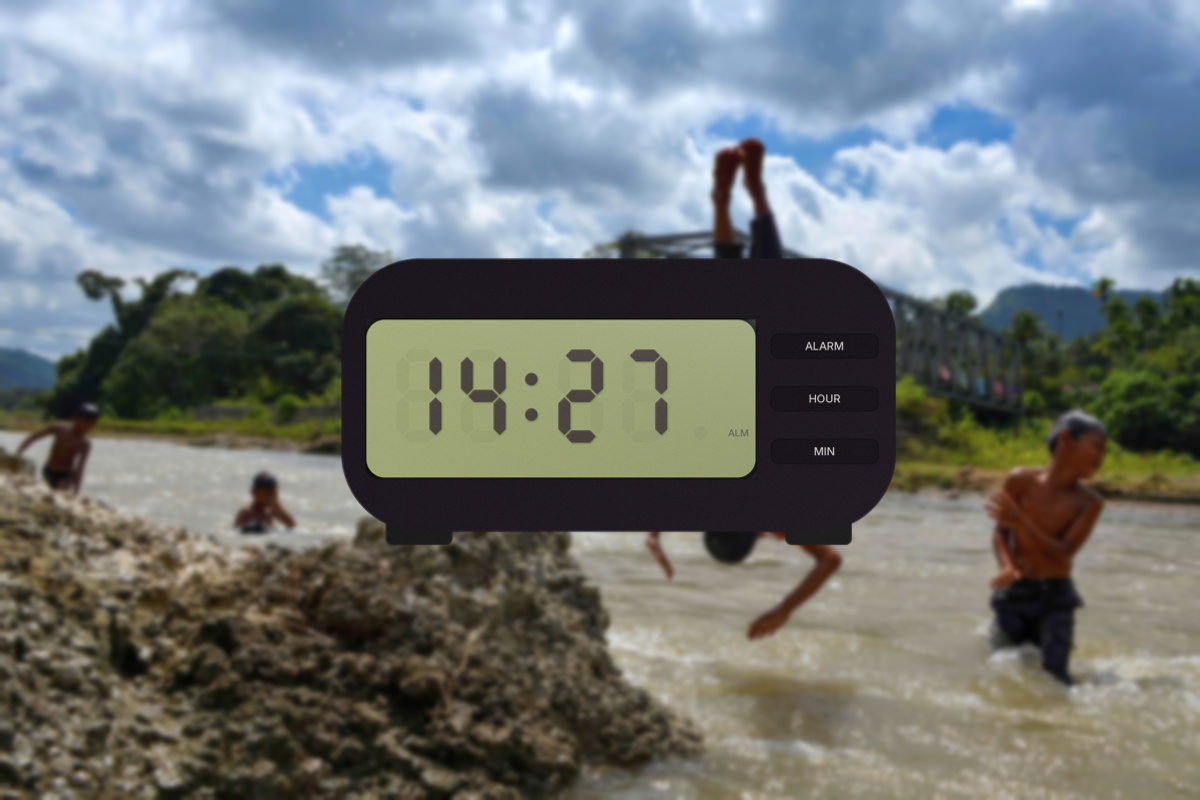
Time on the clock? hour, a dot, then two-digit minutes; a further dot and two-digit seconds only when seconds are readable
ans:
14.27
